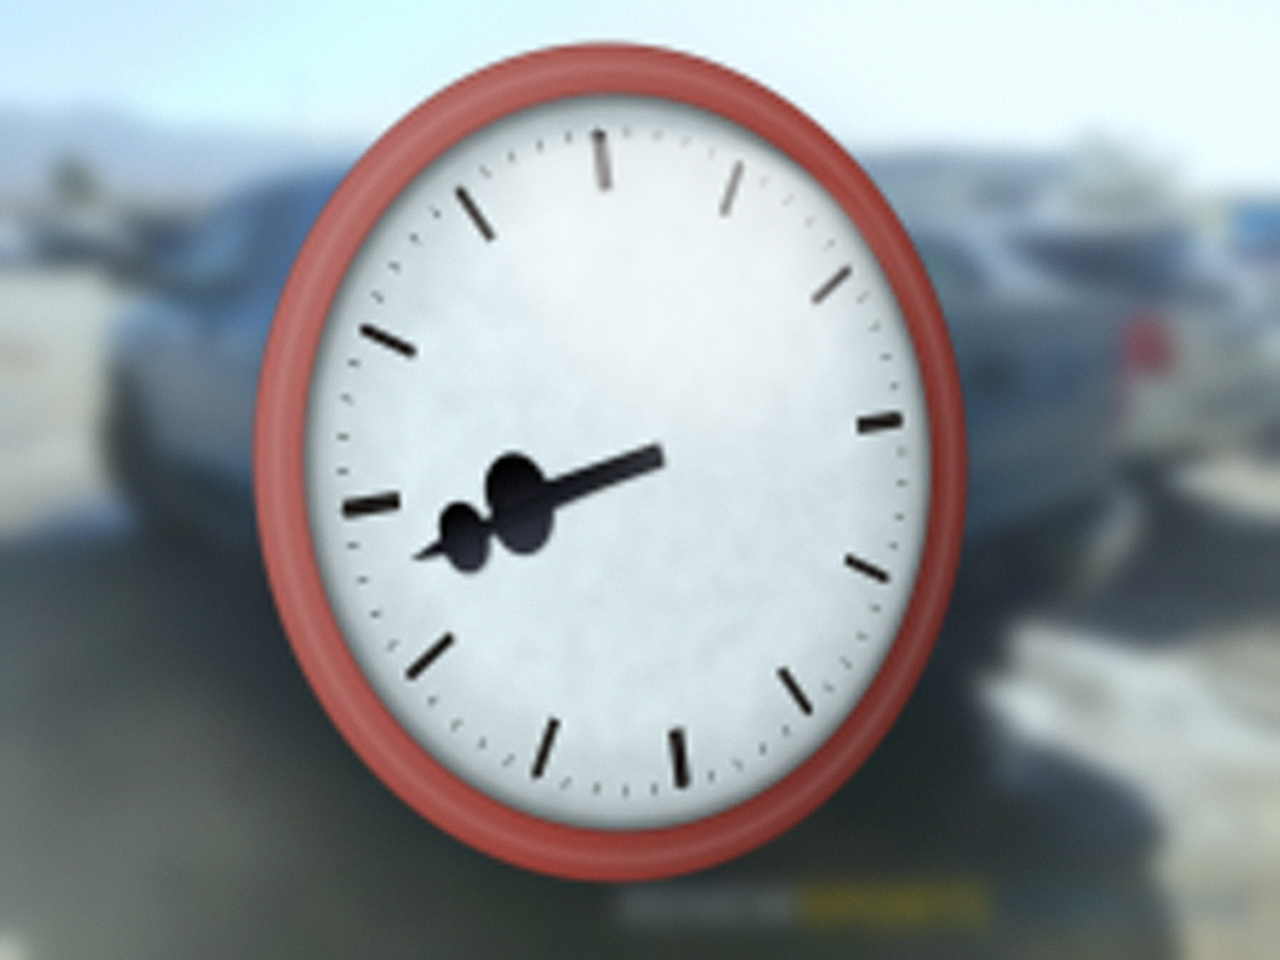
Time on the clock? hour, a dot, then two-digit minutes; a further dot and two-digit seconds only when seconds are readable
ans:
8.43
